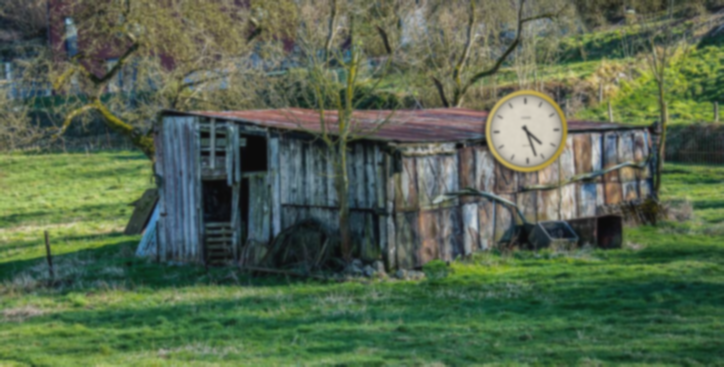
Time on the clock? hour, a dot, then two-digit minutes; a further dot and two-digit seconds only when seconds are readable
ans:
4.27
